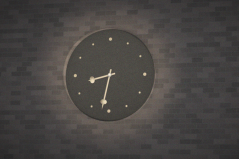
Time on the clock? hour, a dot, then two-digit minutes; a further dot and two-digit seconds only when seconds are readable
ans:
8.32
